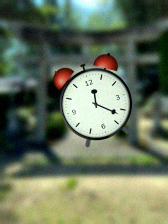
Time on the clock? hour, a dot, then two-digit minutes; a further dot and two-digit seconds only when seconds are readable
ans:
12.22
